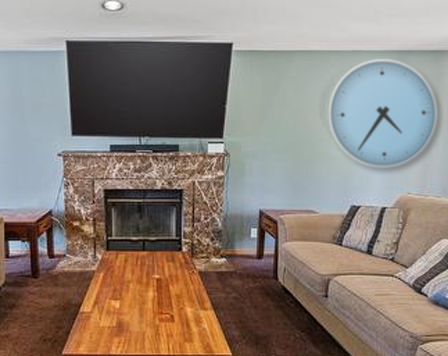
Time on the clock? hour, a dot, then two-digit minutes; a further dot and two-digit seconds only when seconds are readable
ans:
4.36
